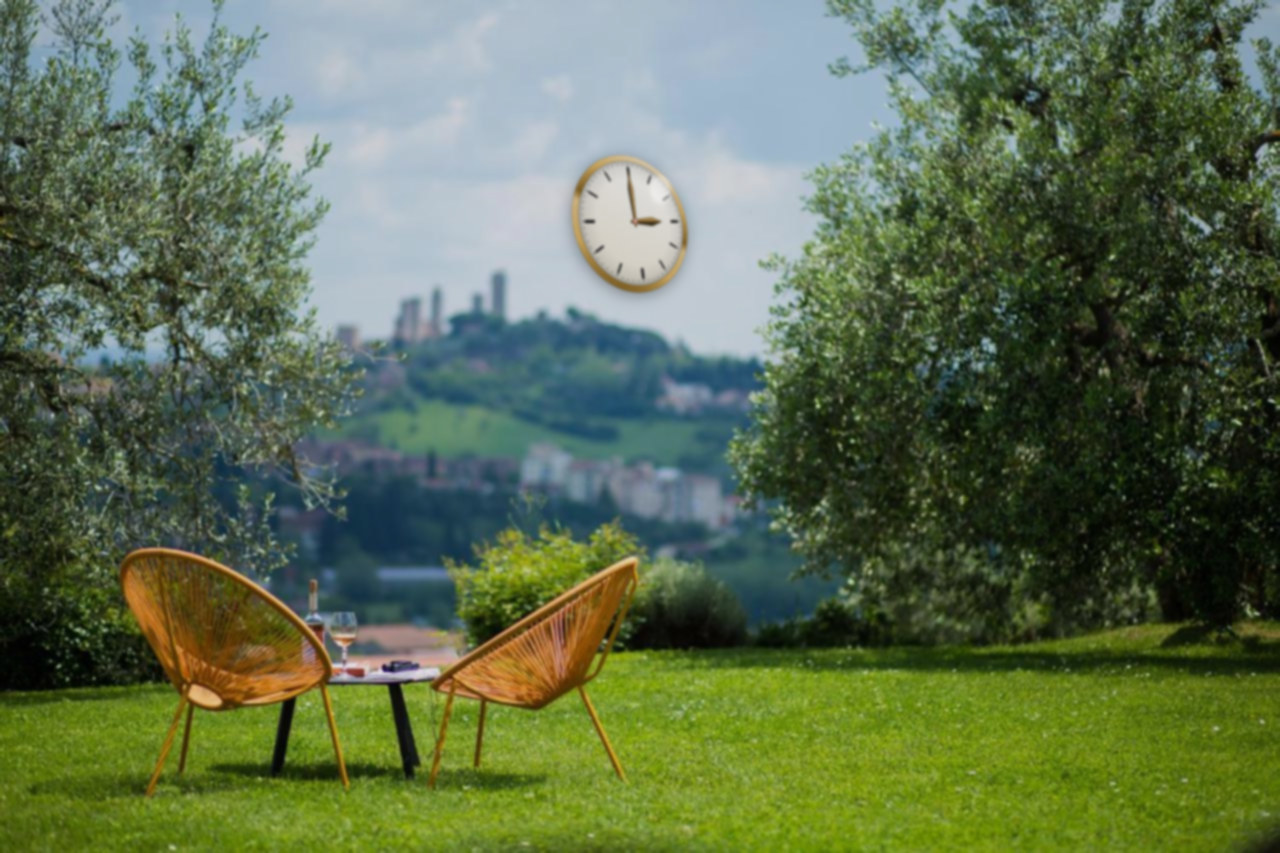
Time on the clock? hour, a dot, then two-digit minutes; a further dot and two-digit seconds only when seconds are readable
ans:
3.00
